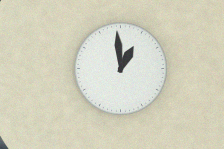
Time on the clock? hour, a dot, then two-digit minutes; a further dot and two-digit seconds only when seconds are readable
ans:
12.59
